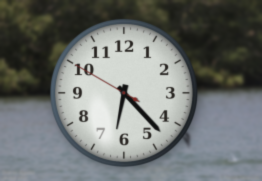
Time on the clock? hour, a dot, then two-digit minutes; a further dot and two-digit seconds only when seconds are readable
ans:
6.22.50
